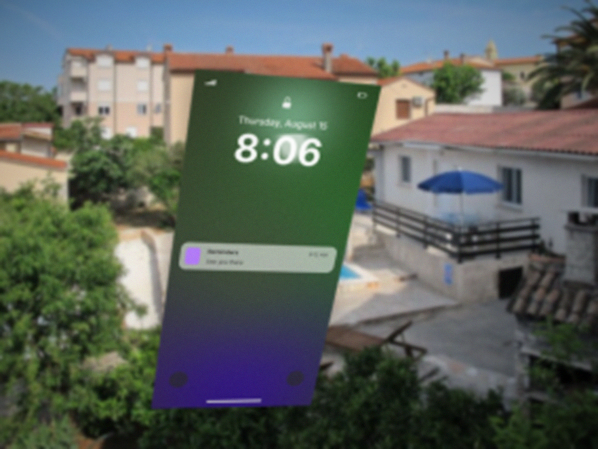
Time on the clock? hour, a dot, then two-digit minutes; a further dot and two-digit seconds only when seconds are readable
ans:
8.06
